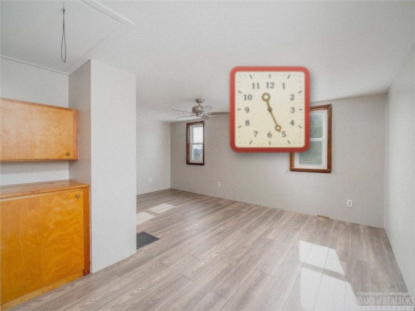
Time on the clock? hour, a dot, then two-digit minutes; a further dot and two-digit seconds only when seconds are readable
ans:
11.26
